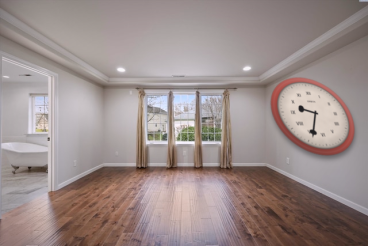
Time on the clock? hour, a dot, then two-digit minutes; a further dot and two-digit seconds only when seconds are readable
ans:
9.34
